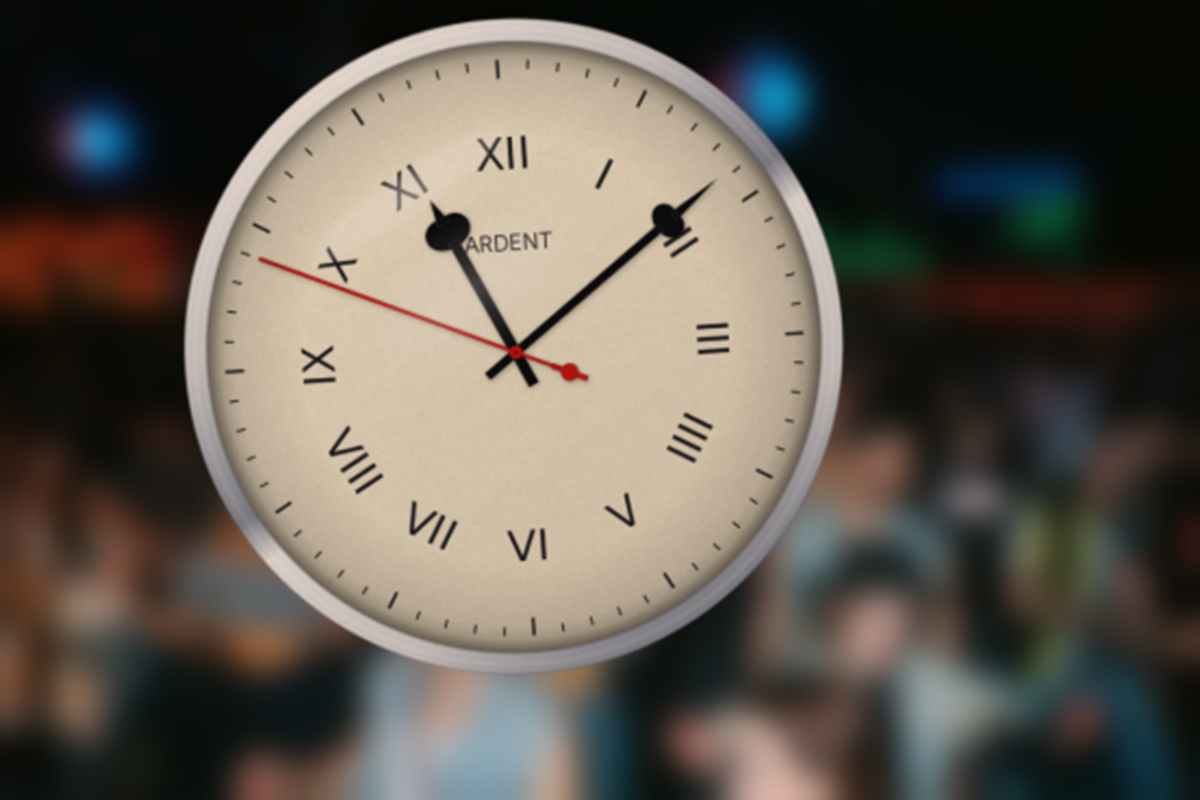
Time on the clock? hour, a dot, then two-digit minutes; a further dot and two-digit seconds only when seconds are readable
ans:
11.08.49
